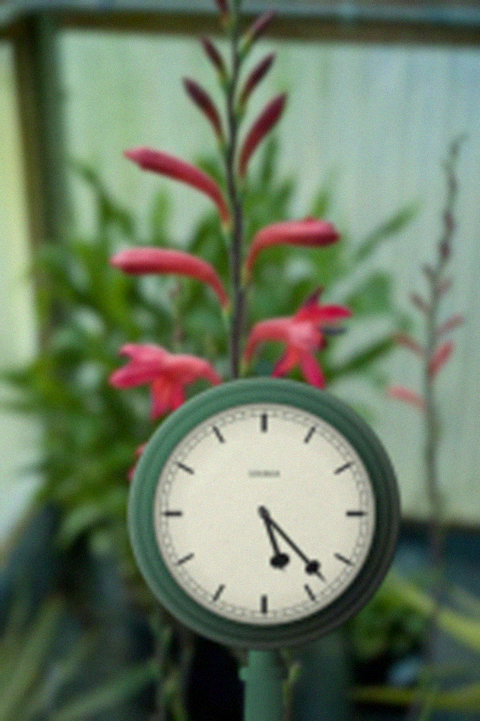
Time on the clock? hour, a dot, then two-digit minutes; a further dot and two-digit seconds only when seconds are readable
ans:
5.23
